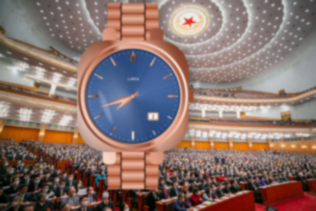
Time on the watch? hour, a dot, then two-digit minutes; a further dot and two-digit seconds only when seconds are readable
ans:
7.42
